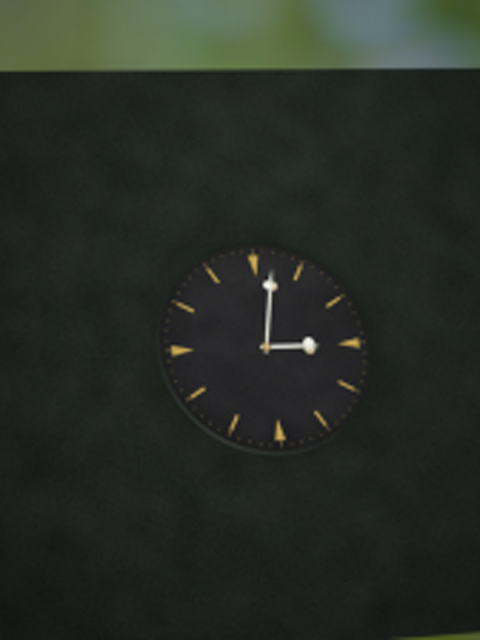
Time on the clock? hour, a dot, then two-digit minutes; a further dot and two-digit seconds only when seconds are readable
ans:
3.02
